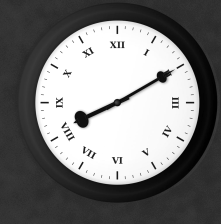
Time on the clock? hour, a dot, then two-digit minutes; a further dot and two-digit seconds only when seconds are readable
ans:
8.10
